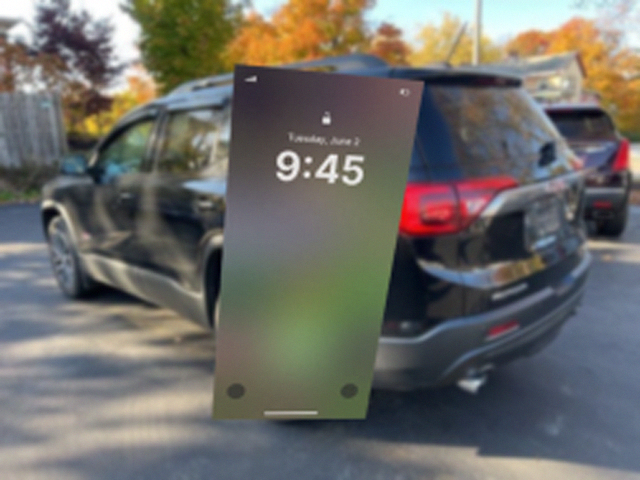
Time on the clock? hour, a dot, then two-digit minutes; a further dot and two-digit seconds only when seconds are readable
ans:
9.45
